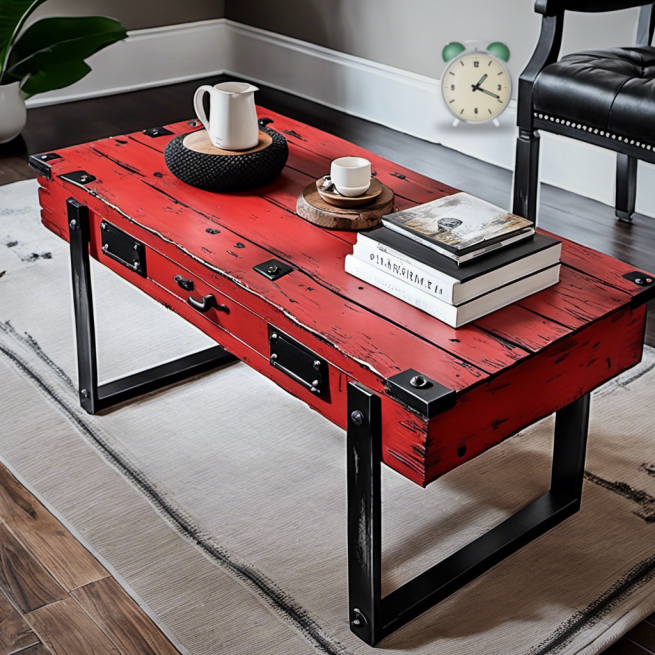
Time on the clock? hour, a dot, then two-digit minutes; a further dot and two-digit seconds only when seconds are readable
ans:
1.19
